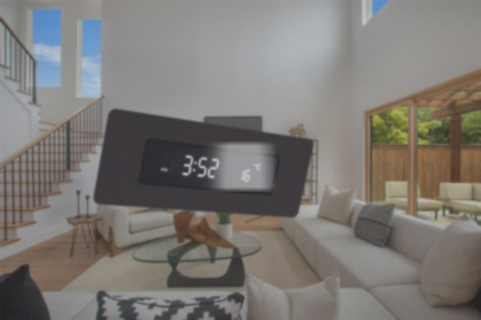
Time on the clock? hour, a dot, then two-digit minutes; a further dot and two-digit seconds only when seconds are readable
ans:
3.52
